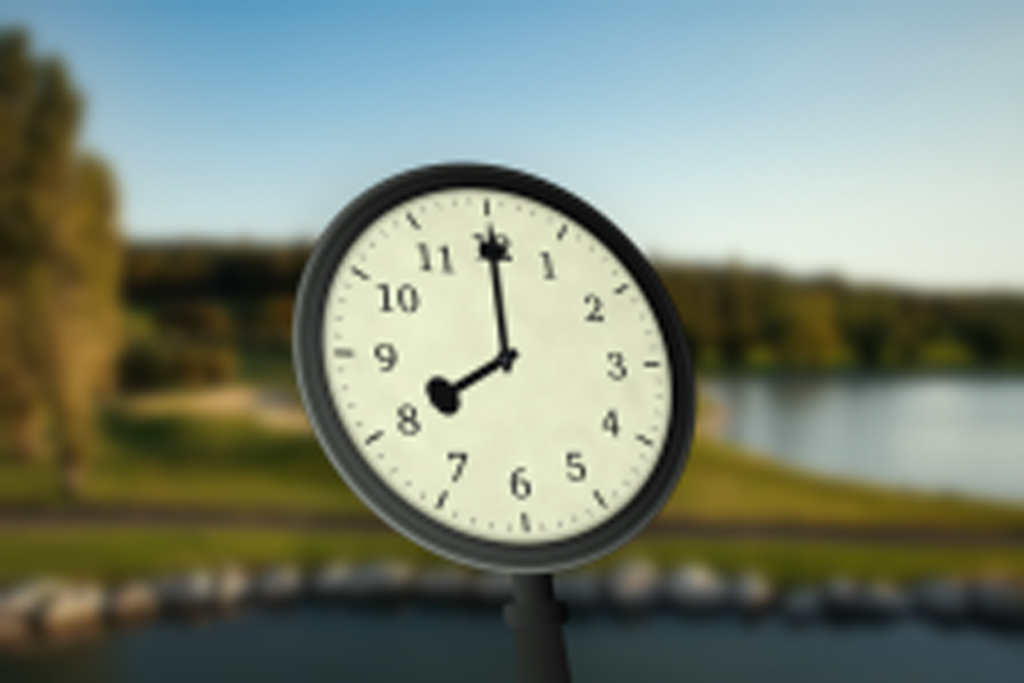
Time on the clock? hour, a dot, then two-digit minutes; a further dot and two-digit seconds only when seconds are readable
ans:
8.00
